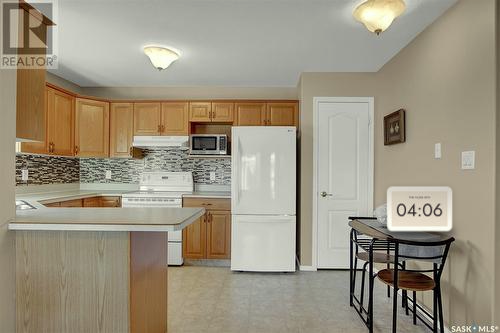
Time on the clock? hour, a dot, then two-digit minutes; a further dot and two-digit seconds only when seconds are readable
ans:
4.06
